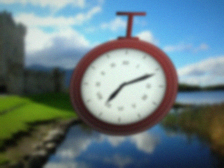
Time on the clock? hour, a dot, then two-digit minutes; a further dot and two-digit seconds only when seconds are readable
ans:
7.11
